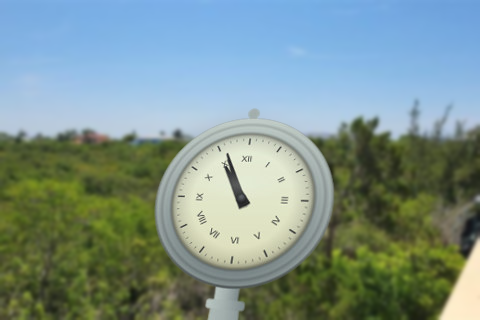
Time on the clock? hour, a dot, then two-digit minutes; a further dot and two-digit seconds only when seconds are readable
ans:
10.56
